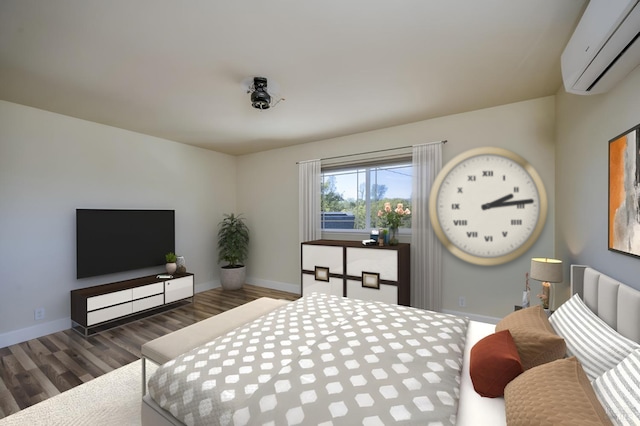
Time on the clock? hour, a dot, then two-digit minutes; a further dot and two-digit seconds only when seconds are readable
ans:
2.14
